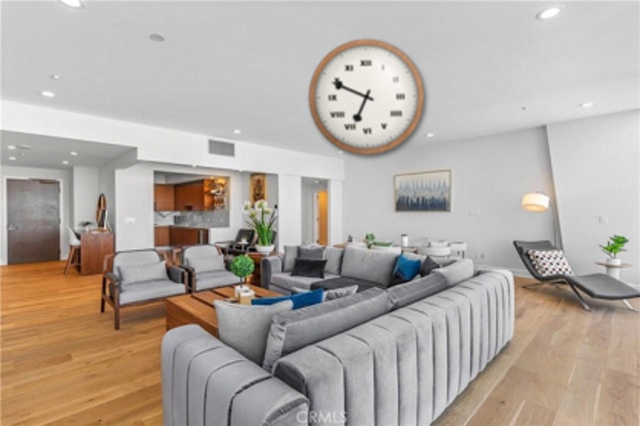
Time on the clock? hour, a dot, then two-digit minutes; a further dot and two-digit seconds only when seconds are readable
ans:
6.49
